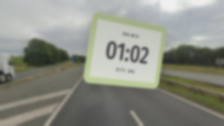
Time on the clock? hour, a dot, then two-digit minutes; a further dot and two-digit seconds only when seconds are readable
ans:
1.02
